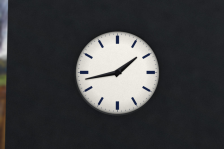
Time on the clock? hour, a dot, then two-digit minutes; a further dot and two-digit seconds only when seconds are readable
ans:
1.43
